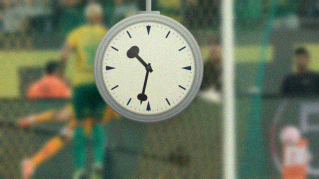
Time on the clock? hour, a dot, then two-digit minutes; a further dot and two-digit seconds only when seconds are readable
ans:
10.32
